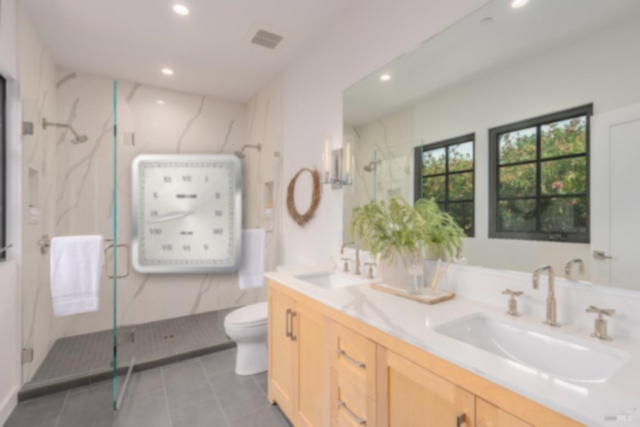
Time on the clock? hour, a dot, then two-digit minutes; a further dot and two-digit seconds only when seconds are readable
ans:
8.43
